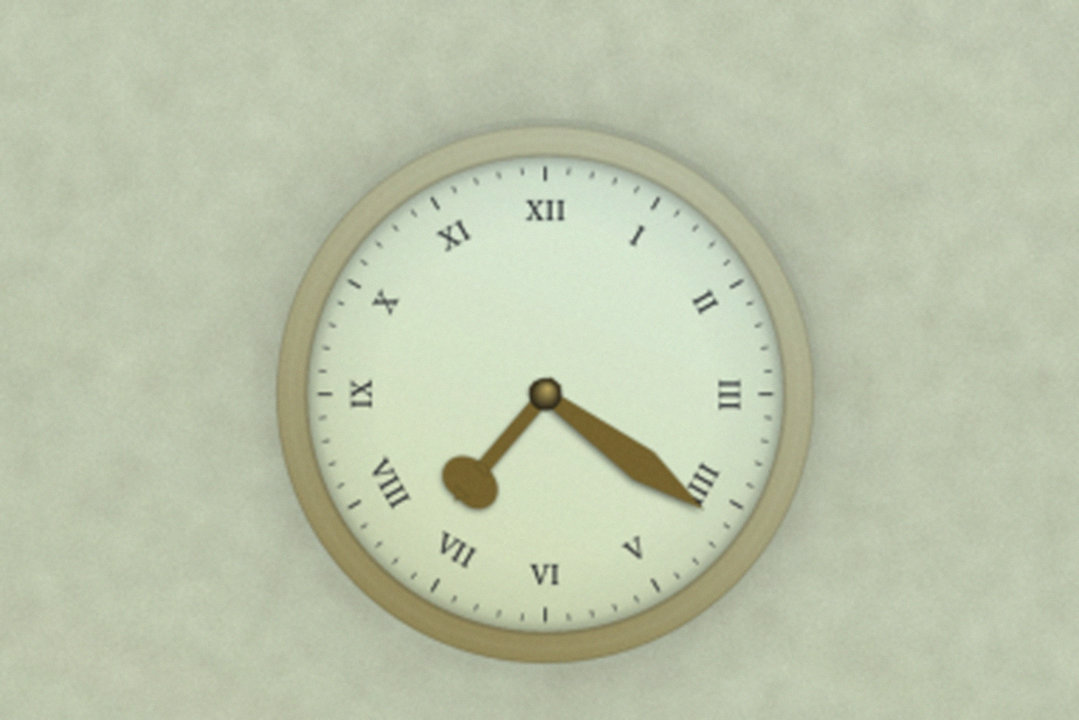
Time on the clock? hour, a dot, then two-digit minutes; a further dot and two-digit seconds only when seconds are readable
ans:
7.21
